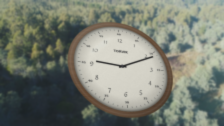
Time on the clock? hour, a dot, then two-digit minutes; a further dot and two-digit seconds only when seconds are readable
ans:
9.11
